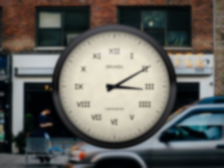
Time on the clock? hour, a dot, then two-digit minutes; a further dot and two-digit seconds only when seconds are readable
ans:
3.10
